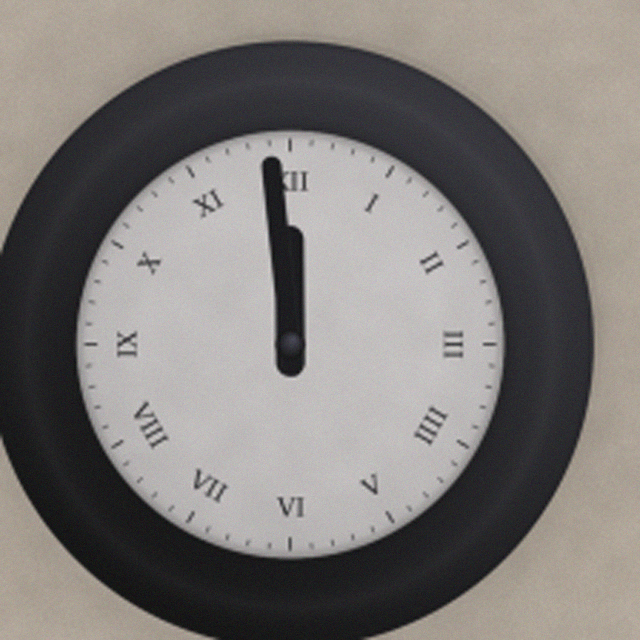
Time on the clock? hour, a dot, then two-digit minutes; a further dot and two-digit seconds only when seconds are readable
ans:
11.59
